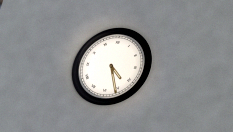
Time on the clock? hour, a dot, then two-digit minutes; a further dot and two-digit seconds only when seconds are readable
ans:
4.26
